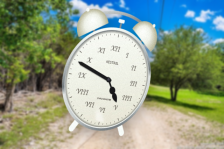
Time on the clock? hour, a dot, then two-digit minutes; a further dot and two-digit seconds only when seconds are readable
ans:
4.48
